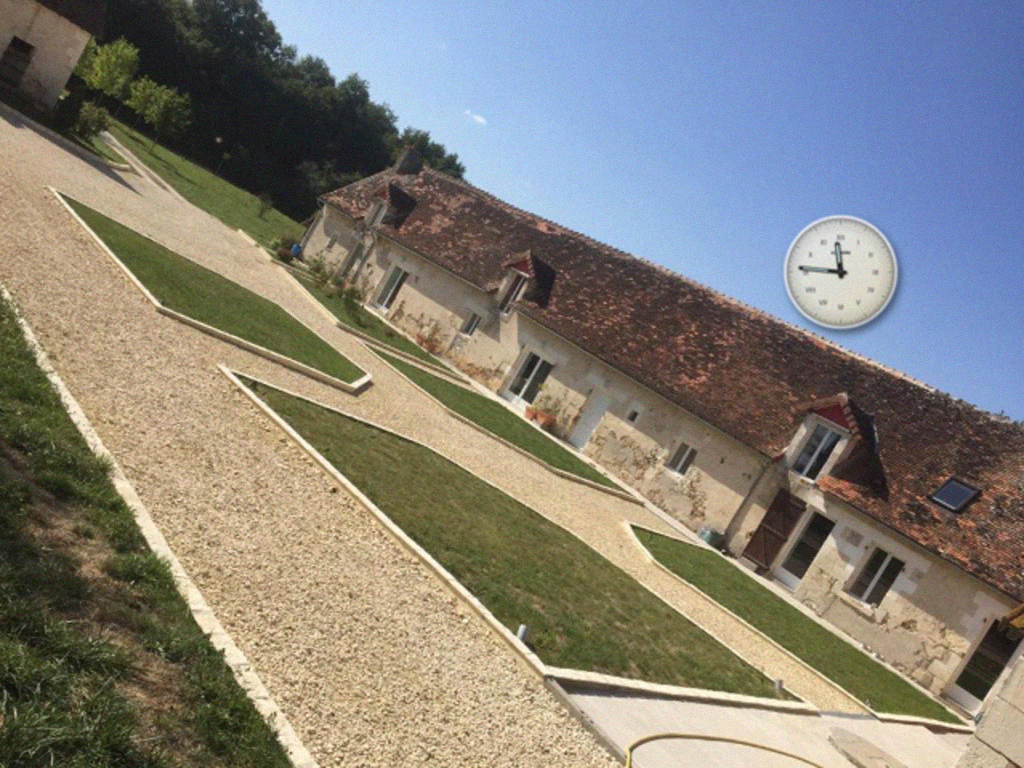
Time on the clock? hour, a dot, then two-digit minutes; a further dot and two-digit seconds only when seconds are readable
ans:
11.46
